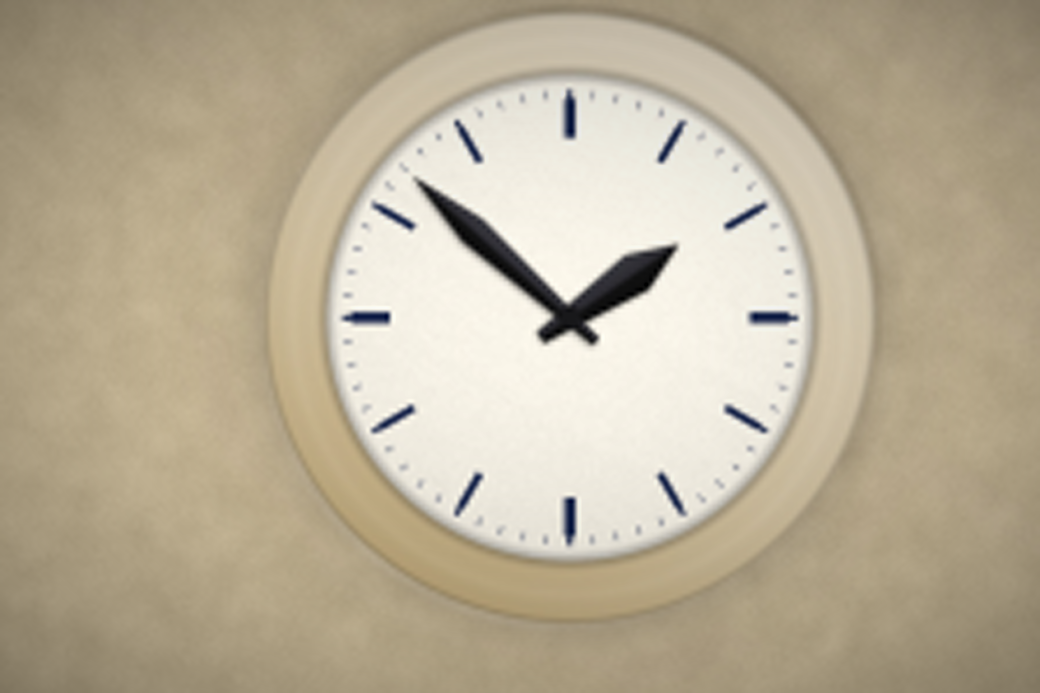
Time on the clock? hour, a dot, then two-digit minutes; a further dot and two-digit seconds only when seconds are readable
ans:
1.52
